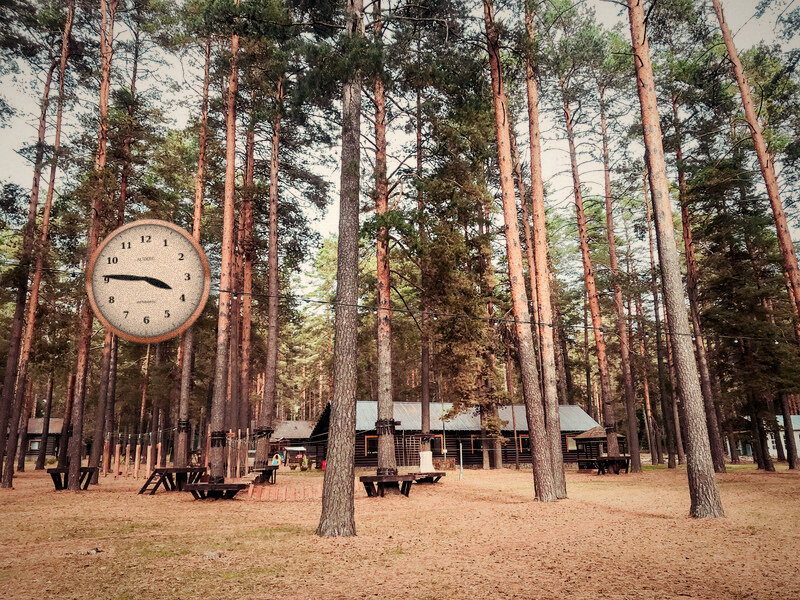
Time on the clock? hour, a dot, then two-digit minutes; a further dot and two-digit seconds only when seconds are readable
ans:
3.46
